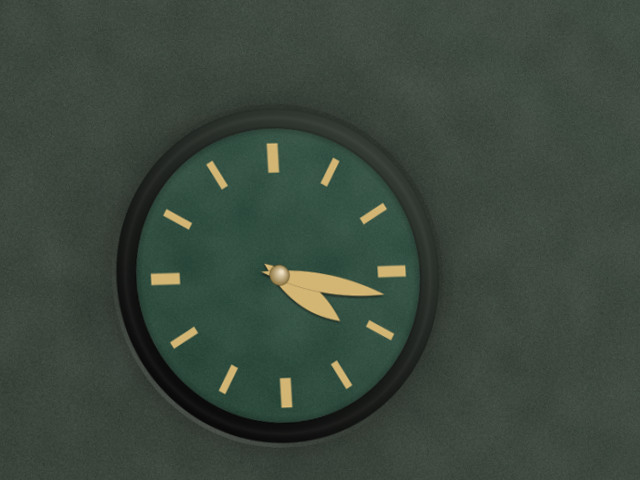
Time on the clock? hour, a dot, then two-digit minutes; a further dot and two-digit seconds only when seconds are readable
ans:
4.17
